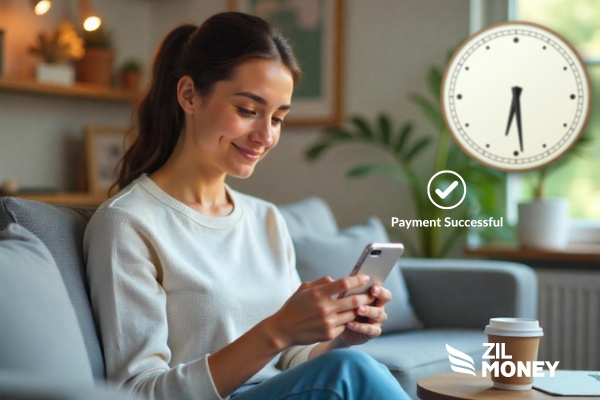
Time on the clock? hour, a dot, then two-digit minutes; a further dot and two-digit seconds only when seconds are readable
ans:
6.29
